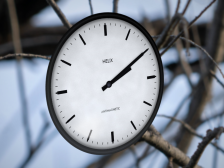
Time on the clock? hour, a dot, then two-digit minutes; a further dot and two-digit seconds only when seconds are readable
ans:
2.10
